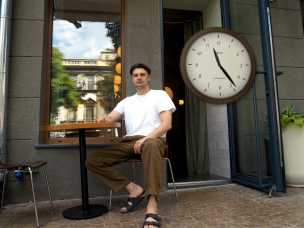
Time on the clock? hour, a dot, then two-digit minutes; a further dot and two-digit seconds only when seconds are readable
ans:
11.24
